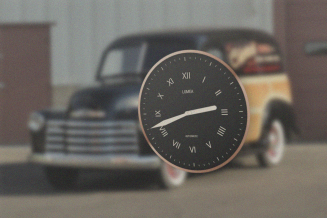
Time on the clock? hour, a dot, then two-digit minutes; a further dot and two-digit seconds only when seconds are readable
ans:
2.42
